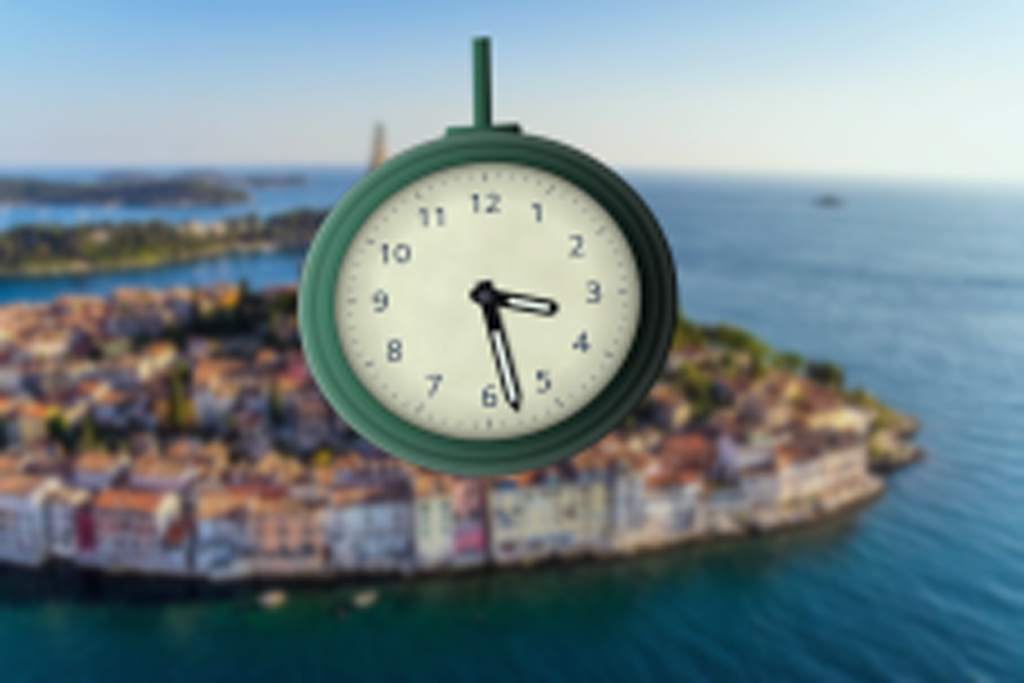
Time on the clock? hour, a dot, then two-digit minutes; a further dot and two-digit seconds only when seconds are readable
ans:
3.28
